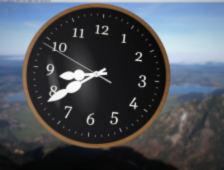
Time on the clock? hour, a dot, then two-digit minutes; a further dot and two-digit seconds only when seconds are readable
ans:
8.38.49
